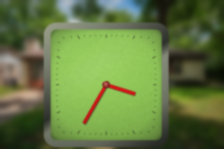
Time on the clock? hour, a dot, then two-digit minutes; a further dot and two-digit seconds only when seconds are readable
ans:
3.35
